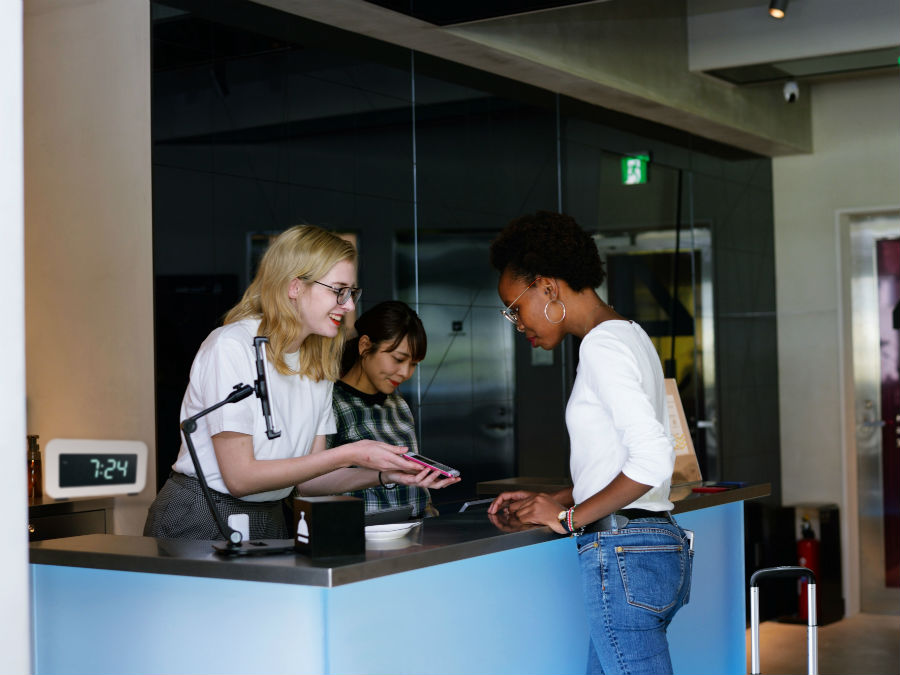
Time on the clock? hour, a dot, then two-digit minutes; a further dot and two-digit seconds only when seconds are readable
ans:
7.24
